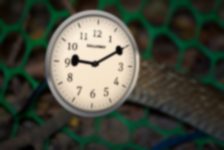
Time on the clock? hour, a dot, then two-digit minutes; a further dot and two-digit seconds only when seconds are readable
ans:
9.10
